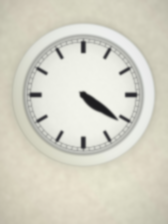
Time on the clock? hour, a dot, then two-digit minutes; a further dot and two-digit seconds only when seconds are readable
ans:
4.21
